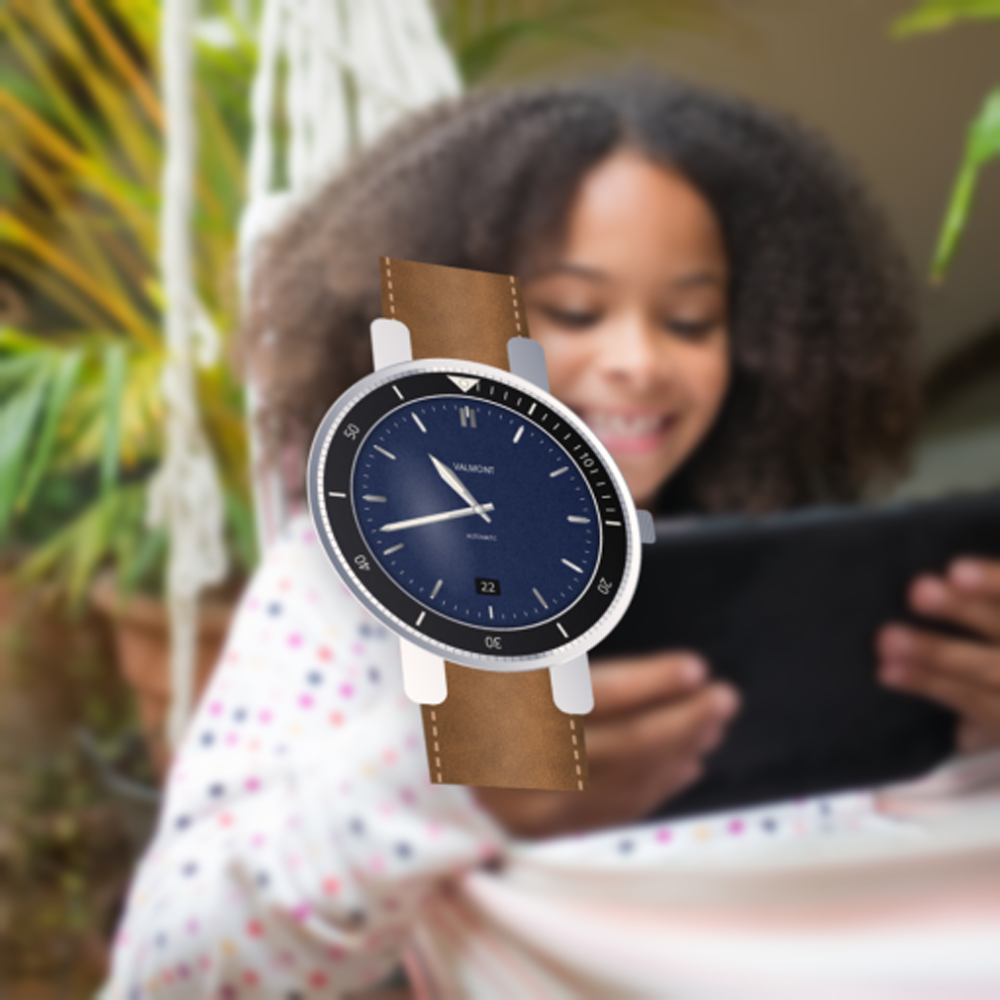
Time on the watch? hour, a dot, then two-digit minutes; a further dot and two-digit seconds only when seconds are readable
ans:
10.42
